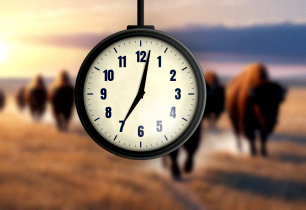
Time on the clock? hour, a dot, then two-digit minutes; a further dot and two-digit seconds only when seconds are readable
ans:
7.02
